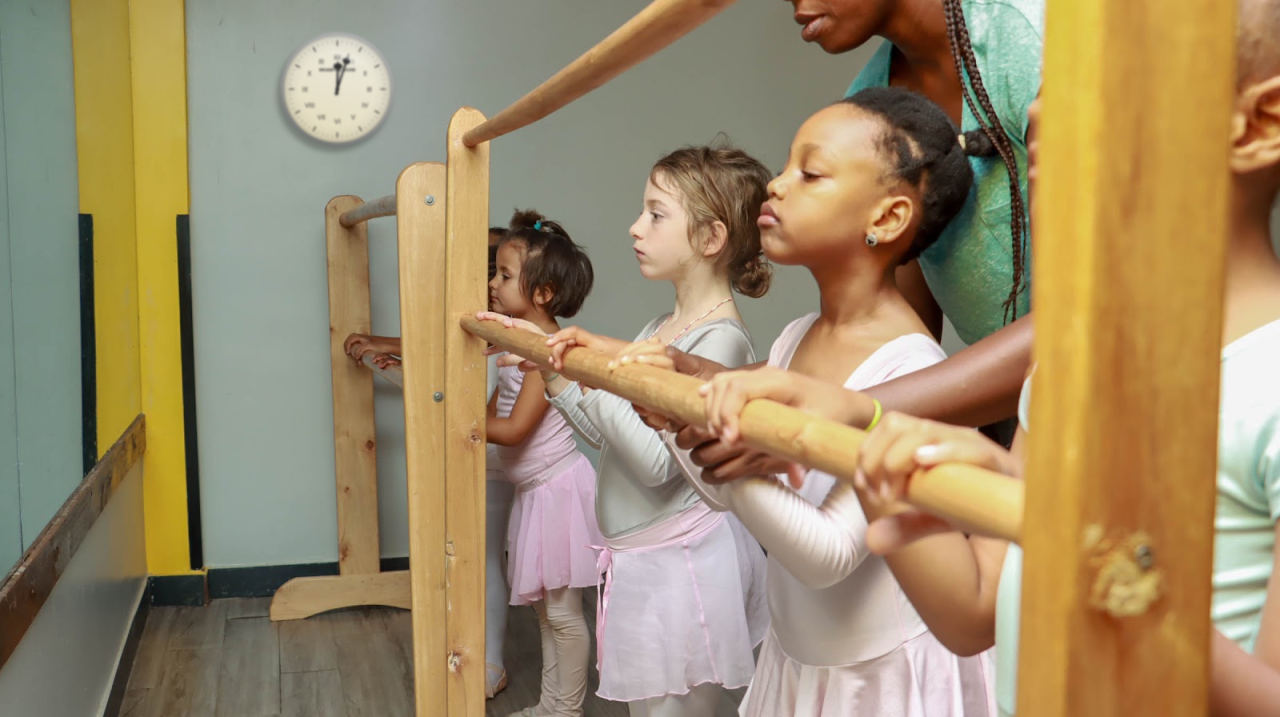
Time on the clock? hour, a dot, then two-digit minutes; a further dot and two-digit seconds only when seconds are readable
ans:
12.03
